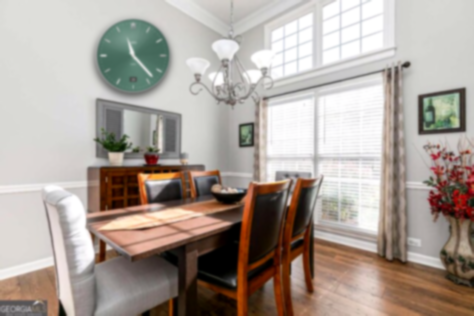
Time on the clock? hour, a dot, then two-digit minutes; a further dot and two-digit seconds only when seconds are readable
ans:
11.23
